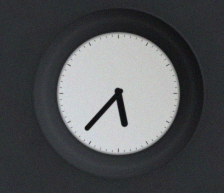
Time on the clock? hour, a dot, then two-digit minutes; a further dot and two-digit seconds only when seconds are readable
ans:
5.37
